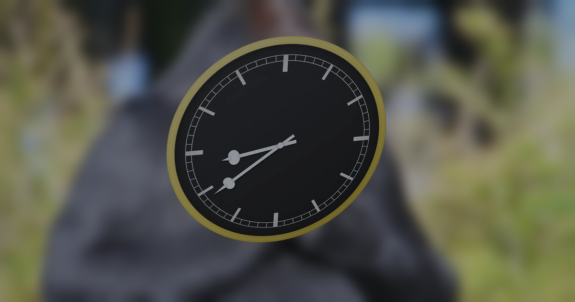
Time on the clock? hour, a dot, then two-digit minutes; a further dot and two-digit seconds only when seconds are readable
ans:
8.39
